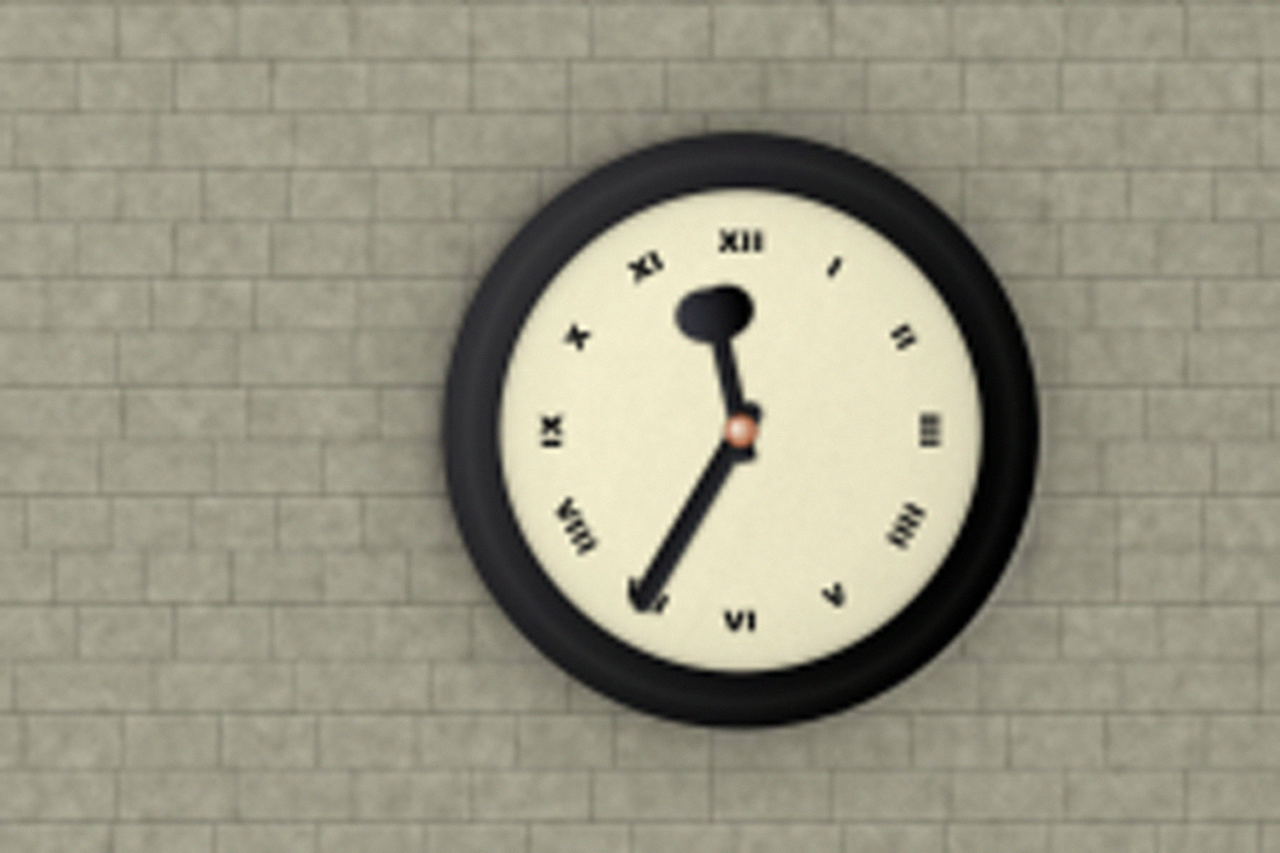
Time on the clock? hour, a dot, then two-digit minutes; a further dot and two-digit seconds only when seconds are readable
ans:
11.35
